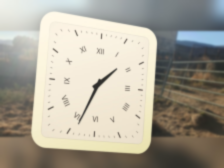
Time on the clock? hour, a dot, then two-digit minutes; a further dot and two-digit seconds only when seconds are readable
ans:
1.34
